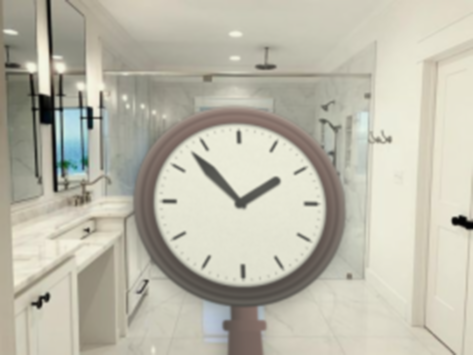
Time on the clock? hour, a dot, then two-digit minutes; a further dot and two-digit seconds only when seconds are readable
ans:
1.53
